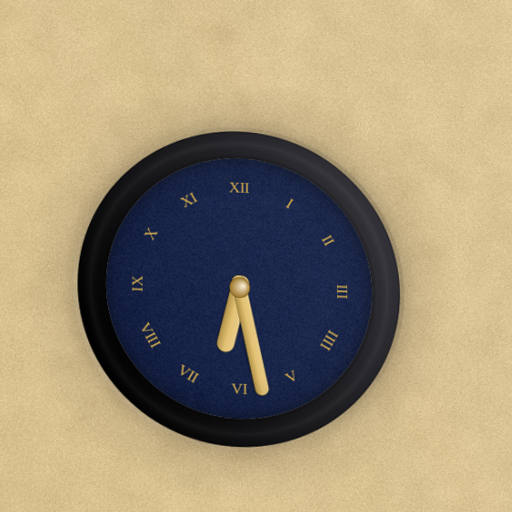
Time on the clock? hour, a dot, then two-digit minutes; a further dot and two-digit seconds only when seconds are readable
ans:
6.28
